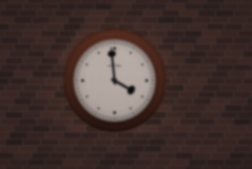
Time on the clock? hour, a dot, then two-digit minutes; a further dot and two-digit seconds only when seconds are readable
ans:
3.59
